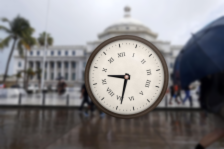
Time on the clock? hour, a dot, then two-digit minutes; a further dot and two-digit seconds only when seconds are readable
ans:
9.34
